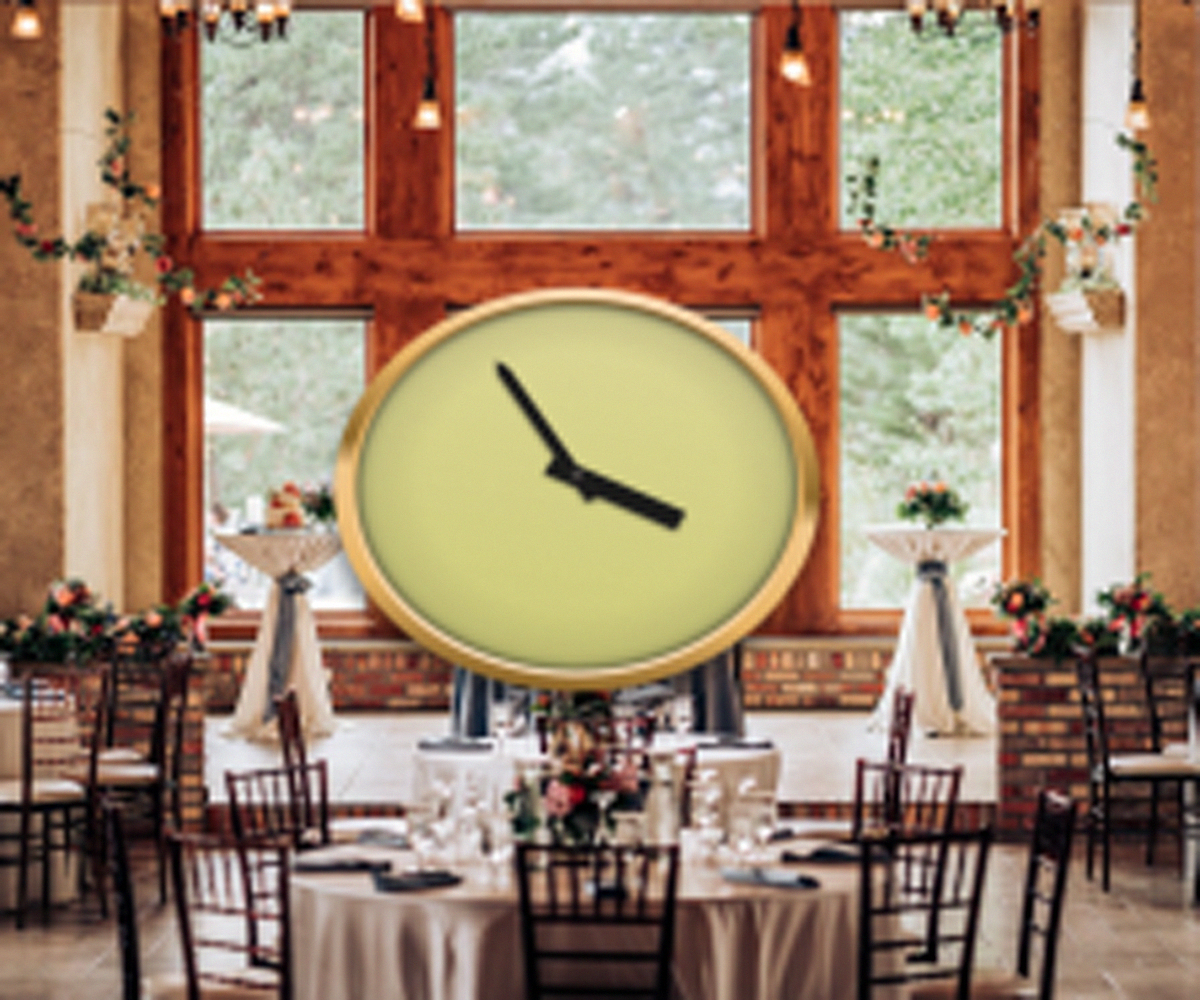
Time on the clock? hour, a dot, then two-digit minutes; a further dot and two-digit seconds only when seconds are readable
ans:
3.55
